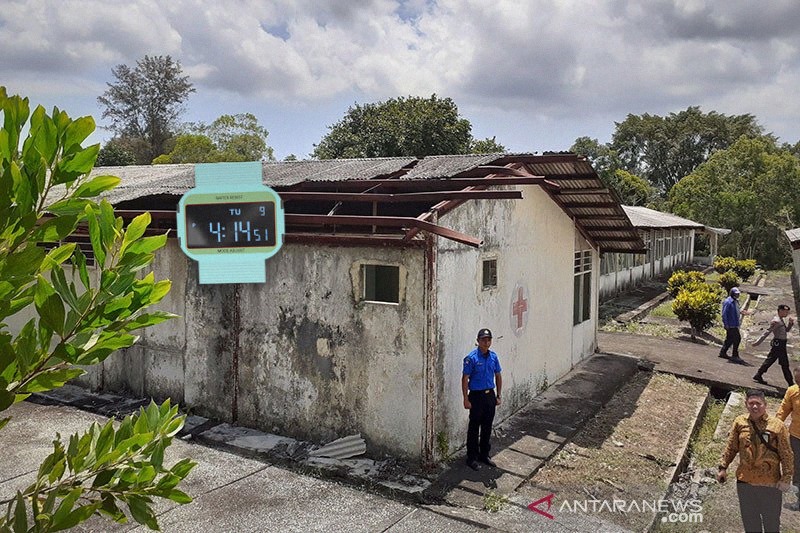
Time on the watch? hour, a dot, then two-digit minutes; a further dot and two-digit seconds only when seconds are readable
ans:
4.14.51
